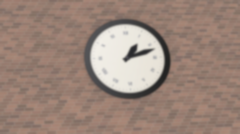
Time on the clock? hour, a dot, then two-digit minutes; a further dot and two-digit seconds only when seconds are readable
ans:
1.12
